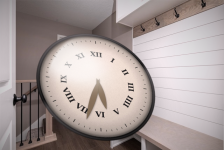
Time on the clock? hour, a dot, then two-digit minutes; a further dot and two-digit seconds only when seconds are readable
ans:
5.33
